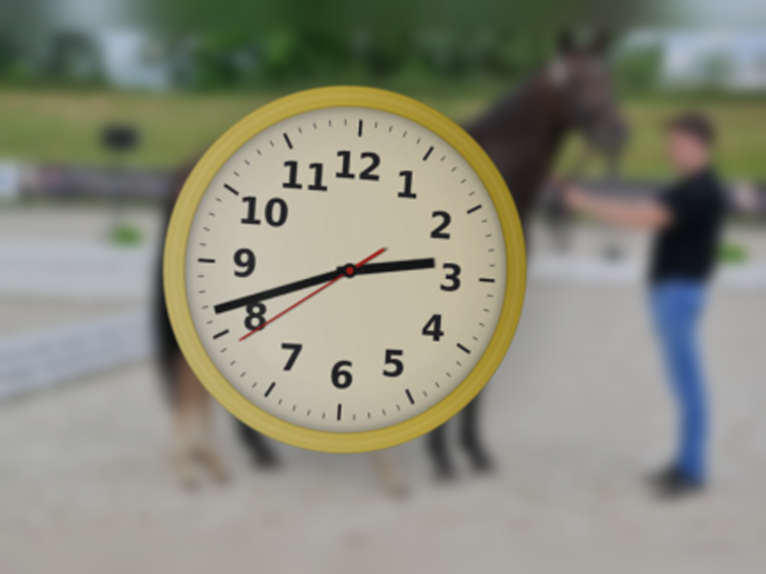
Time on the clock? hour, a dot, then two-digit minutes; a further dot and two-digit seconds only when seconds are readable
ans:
2.41.39
